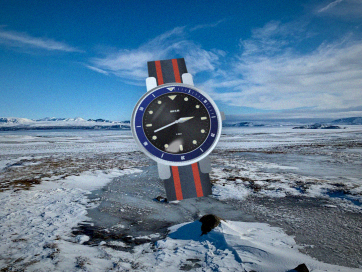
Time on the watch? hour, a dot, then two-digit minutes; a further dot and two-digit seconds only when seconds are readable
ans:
2.42
